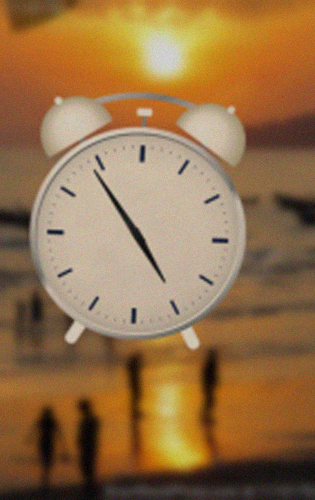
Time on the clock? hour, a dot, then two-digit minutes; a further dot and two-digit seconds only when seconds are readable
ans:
4.54
